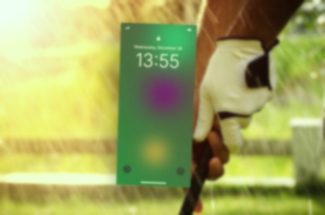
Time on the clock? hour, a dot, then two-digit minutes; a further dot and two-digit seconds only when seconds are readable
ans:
13.55
